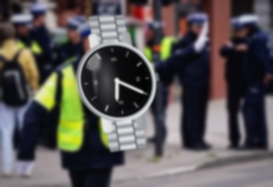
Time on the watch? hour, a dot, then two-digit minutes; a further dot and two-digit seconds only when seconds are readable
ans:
6.20
